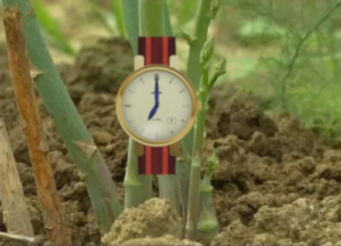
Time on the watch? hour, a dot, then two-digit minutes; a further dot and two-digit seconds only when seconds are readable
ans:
7.00
